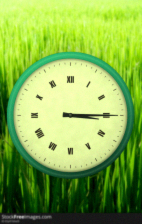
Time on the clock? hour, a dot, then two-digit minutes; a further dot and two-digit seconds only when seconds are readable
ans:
3.15
